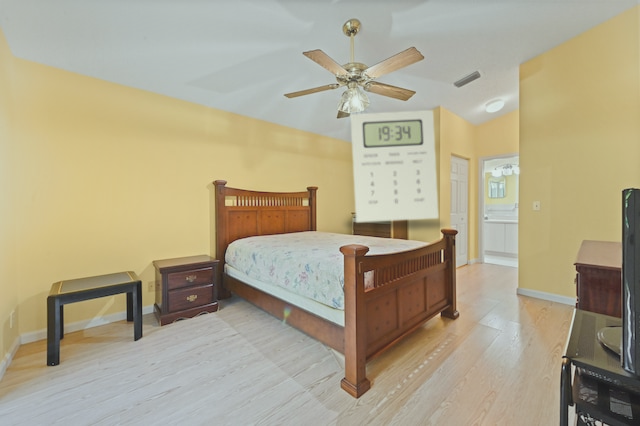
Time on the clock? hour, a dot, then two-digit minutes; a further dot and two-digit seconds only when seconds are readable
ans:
19.34
